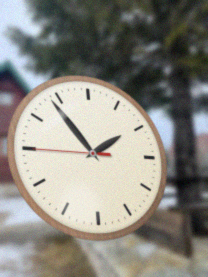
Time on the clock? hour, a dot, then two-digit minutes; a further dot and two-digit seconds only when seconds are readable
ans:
1.53.45
